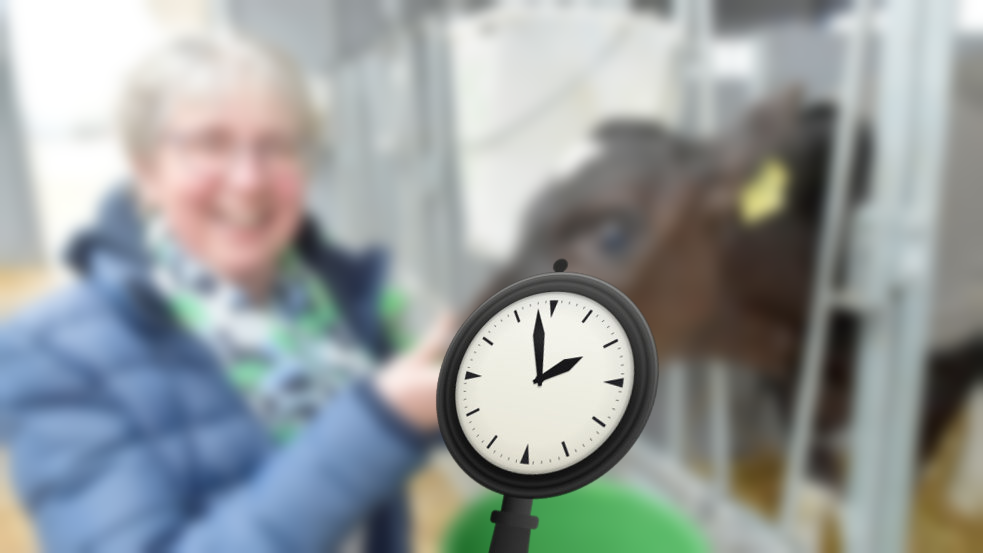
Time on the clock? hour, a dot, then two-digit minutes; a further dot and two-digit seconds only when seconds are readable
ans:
1.58
